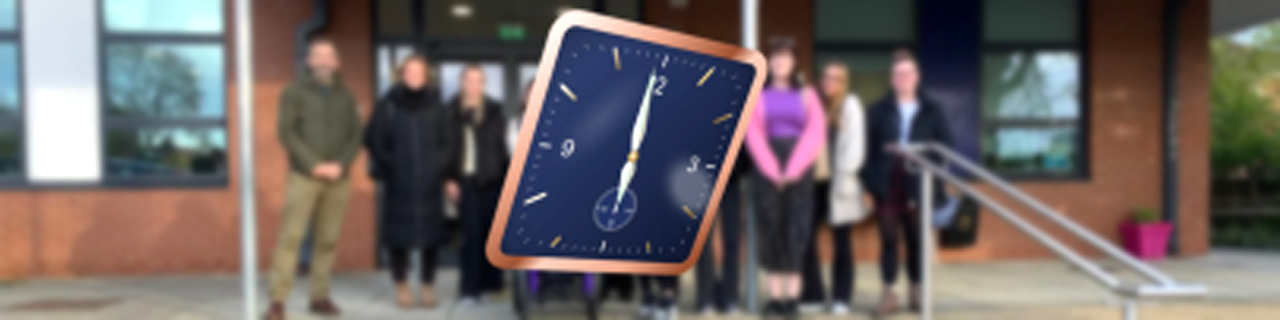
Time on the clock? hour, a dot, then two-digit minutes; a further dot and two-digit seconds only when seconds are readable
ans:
5.59
